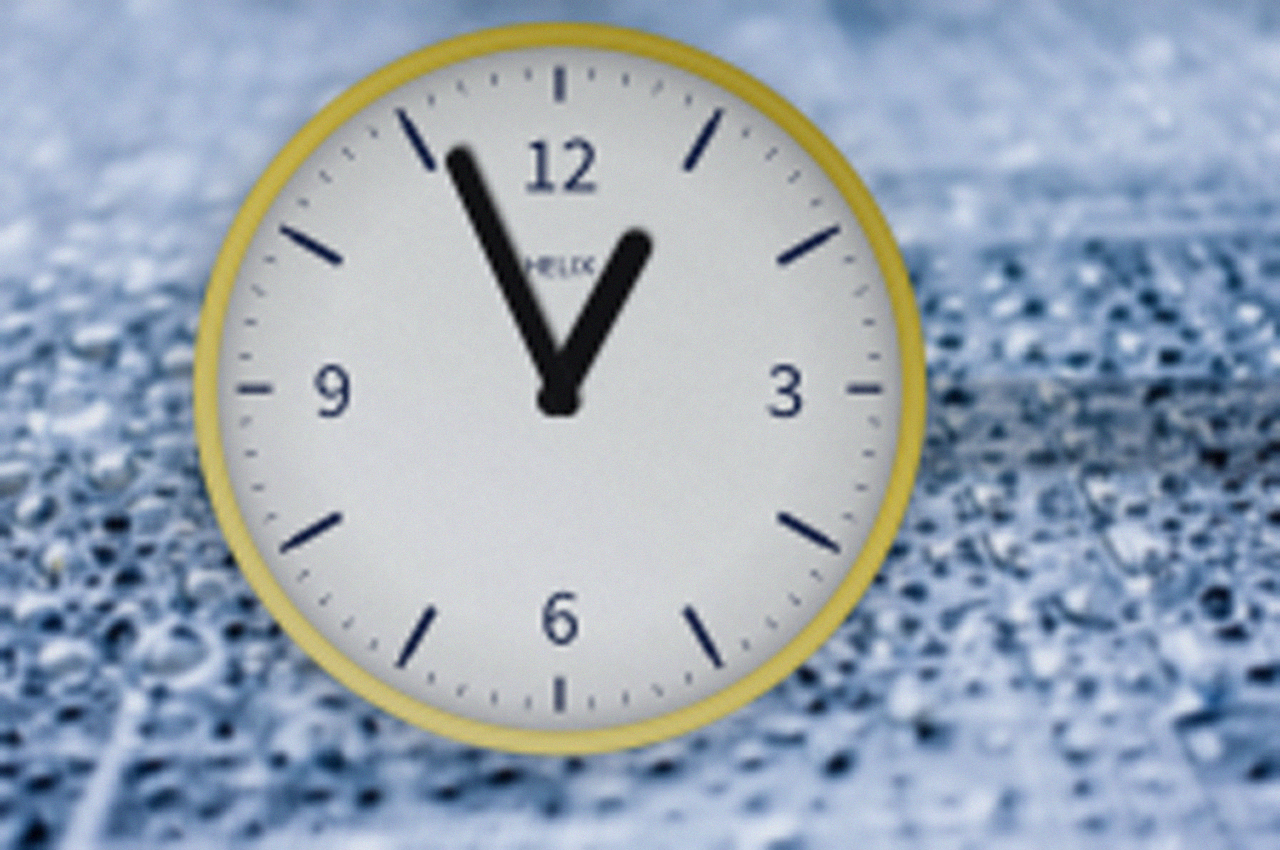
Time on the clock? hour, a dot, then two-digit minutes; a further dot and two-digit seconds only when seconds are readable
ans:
12.56
